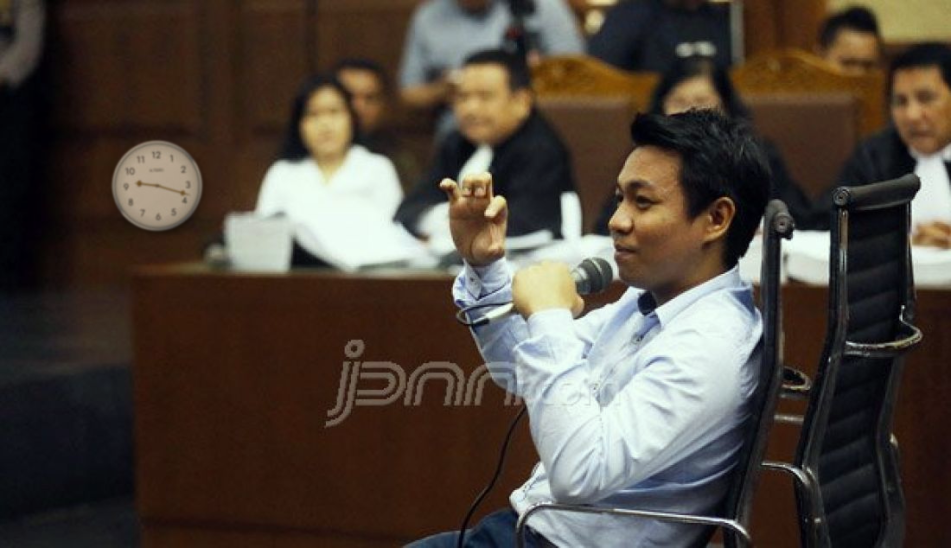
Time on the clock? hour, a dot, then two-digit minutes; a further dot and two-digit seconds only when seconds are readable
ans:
9.18
